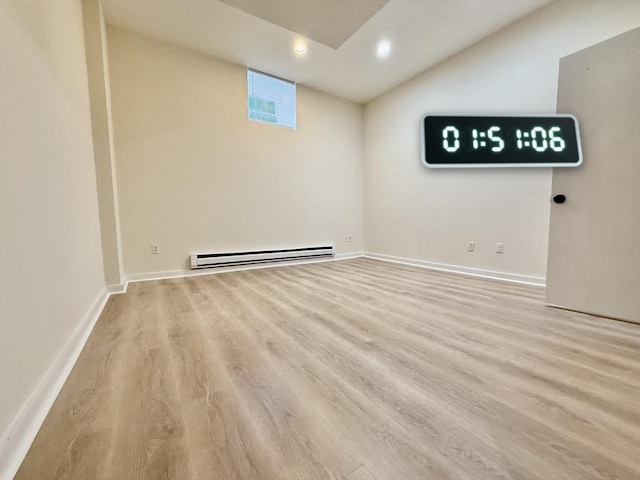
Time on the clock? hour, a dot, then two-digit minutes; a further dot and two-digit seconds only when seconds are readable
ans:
1.51.06
